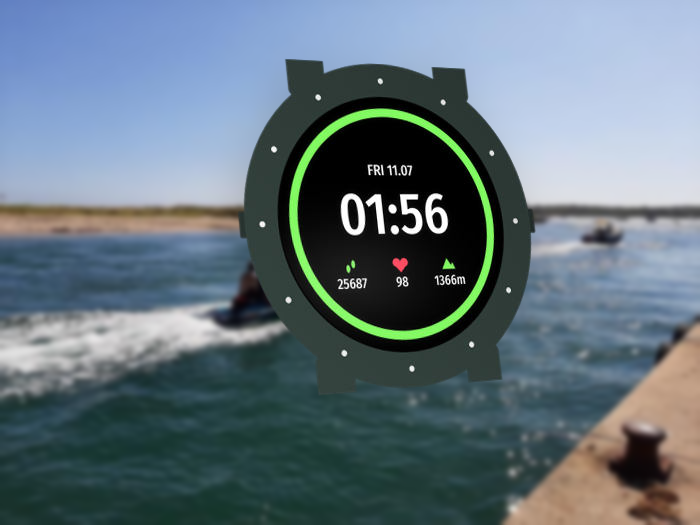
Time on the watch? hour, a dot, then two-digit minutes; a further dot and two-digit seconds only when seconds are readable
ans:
1.56
